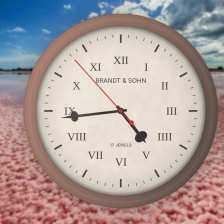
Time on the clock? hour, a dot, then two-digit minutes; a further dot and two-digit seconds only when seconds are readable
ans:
4.43.53
